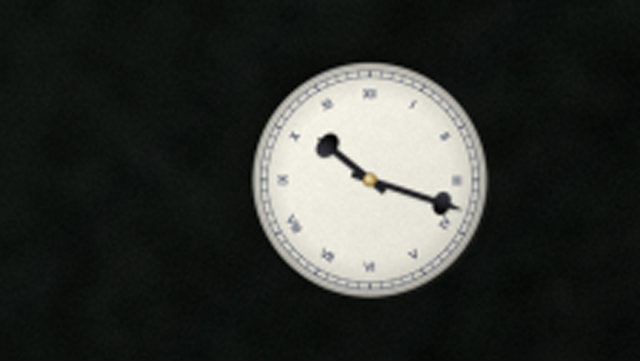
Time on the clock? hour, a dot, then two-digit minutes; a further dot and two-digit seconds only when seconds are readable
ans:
10.18
